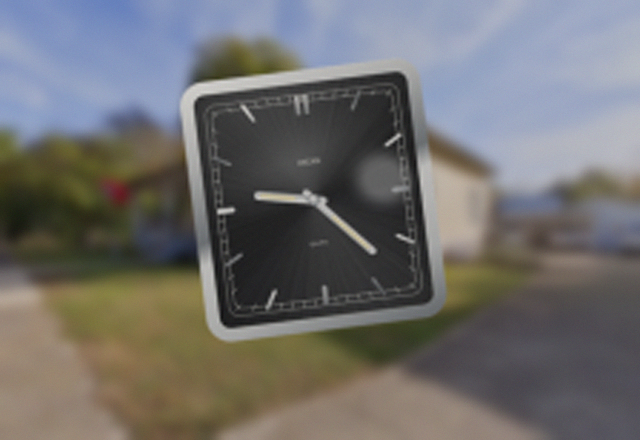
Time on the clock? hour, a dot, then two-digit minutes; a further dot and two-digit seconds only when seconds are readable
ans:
9.23
